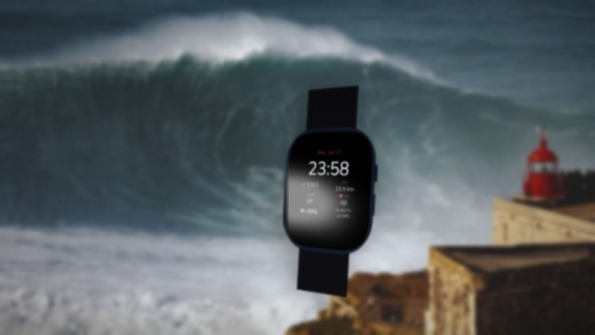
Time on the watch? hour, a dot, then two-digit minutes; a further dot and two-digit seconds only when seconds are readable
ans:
23.58
